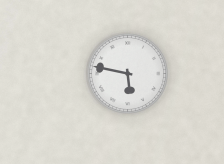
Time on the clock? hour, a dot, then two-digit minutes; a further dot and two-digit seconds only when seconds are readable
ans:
5.47
